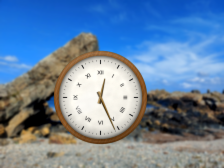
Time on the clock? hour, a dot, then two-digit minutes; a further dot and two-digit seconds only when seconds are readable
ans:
12.26
